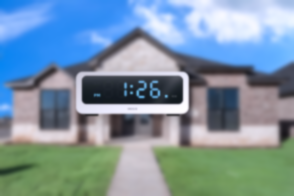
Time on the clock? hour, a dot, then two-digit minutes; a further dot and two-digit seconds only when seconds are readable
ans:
1.26
